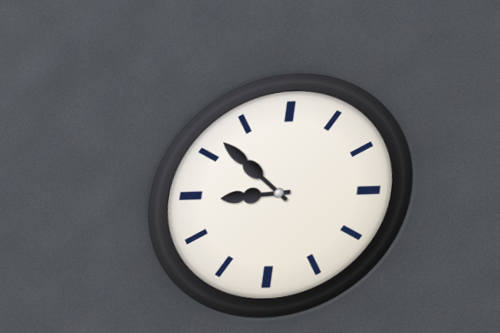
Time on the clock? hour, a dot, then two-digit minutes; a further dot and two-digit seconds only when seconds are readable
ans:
8.52
